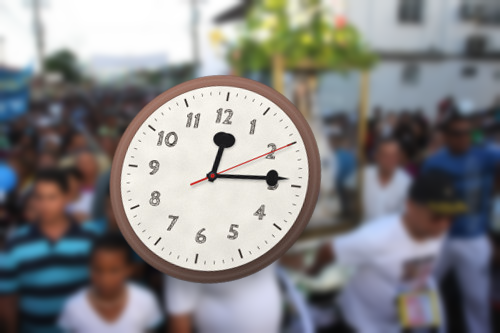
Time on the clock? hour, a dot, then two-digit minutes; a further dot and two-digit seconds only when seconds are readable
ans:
12.14.10
